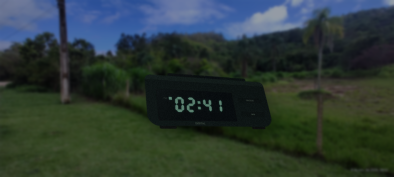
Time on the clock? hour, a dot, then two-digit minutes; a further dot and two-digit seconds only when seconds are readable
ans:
2.41
